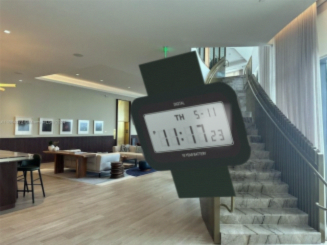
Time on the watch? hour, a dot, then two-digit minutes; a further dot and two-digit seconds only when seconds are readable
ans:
11.17.23
